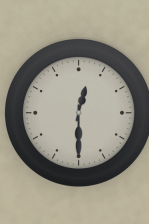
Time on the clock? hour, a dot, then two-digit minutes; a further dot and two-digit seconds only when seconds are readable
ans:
12.30
